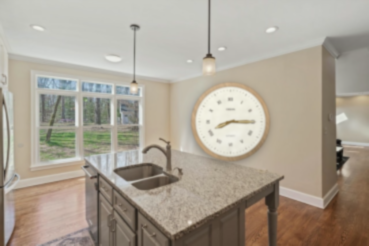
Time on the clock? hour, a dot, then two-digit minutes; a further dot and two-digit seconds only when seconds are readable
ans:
8.15
